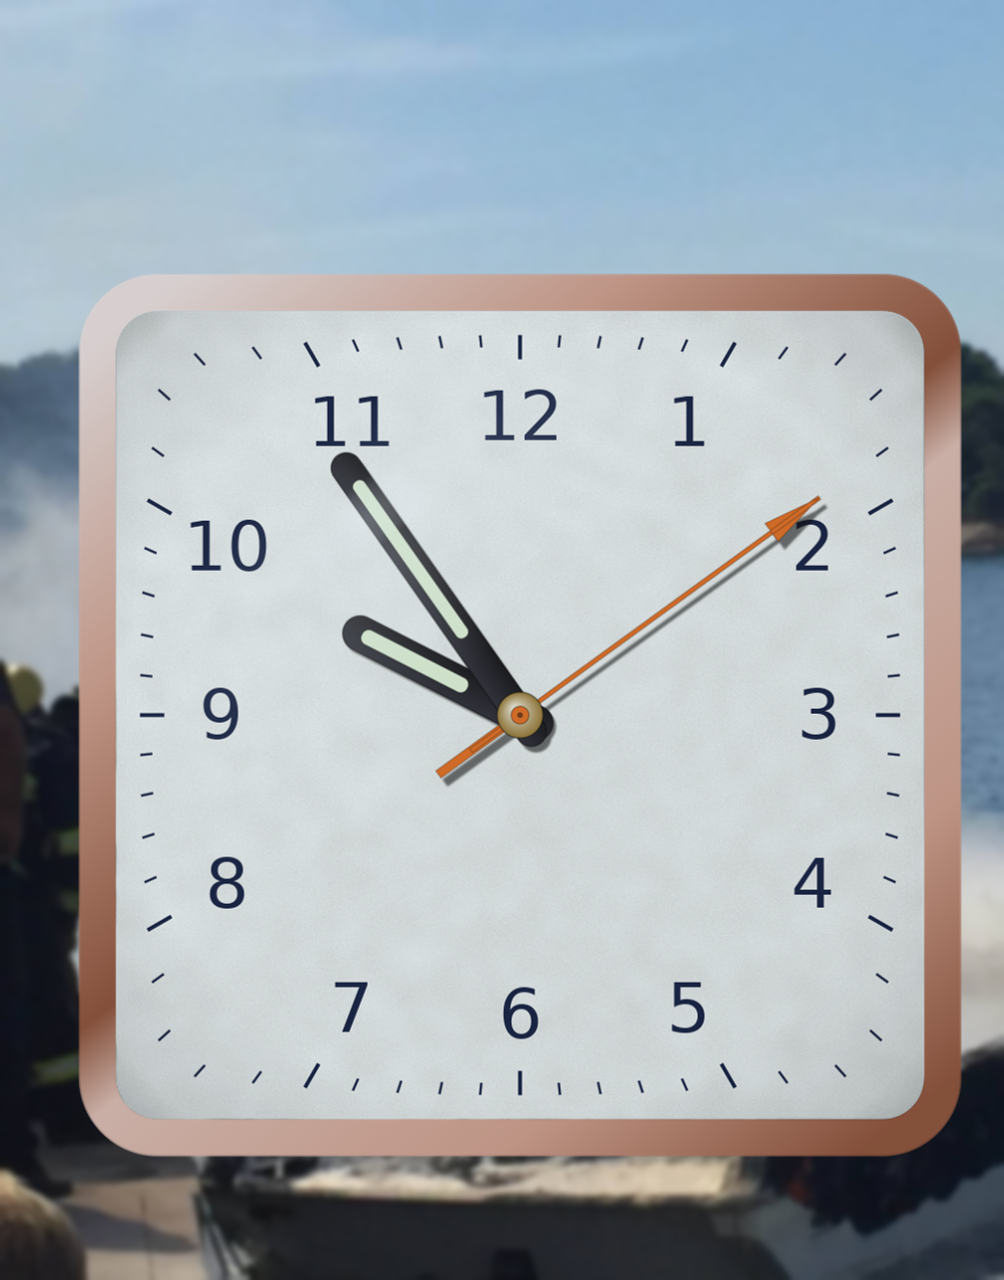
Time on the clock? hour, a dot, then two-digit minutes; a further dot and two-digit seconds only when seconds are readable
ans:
9.54.09
